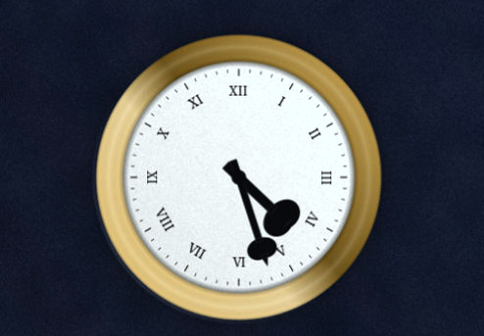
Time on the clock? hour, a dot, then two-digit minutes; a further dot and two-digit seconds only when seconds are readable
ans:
4.27
